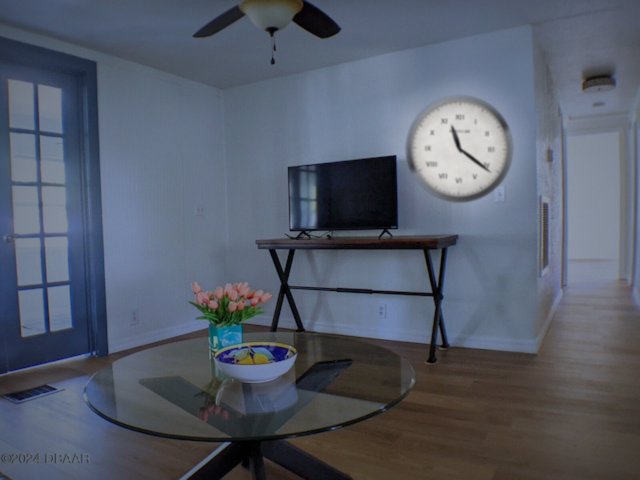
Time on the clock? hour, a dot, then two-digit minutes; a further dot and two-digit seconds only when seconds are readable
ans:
11.21
